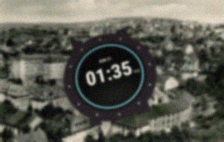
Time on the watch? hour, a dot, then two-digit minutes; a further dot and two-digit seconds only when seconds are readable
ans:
1.35
